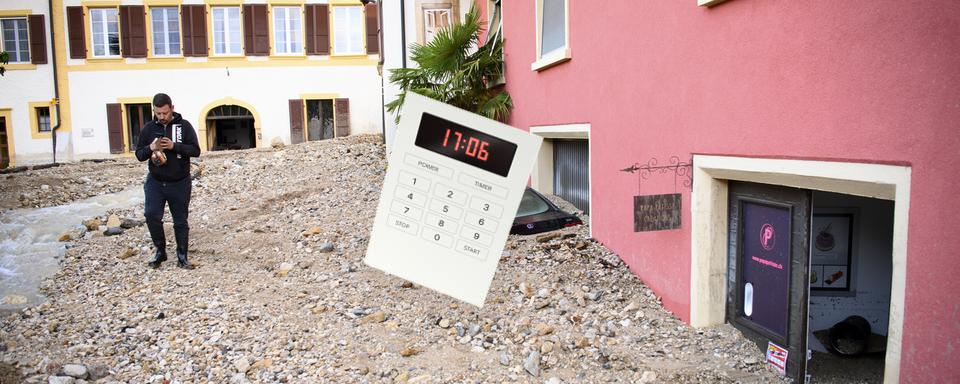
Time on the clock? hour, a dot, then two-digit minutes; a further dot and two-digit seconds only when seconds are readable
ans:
17.06
